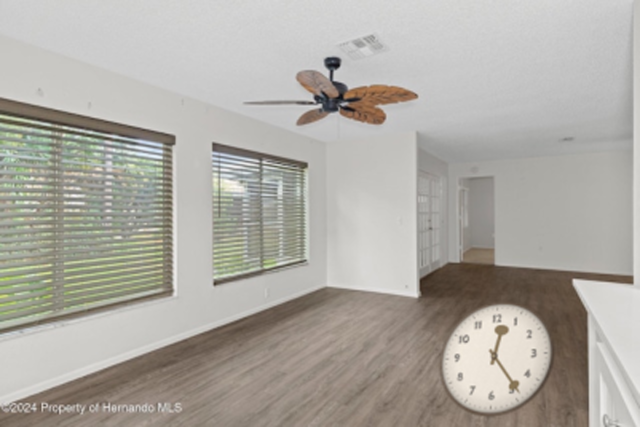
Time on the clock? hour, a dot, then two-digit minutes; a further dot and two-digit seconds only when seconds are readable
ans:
12.24
